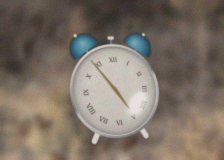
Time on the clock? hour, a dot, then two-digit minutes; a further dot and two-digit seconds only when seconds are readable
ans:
4.54
